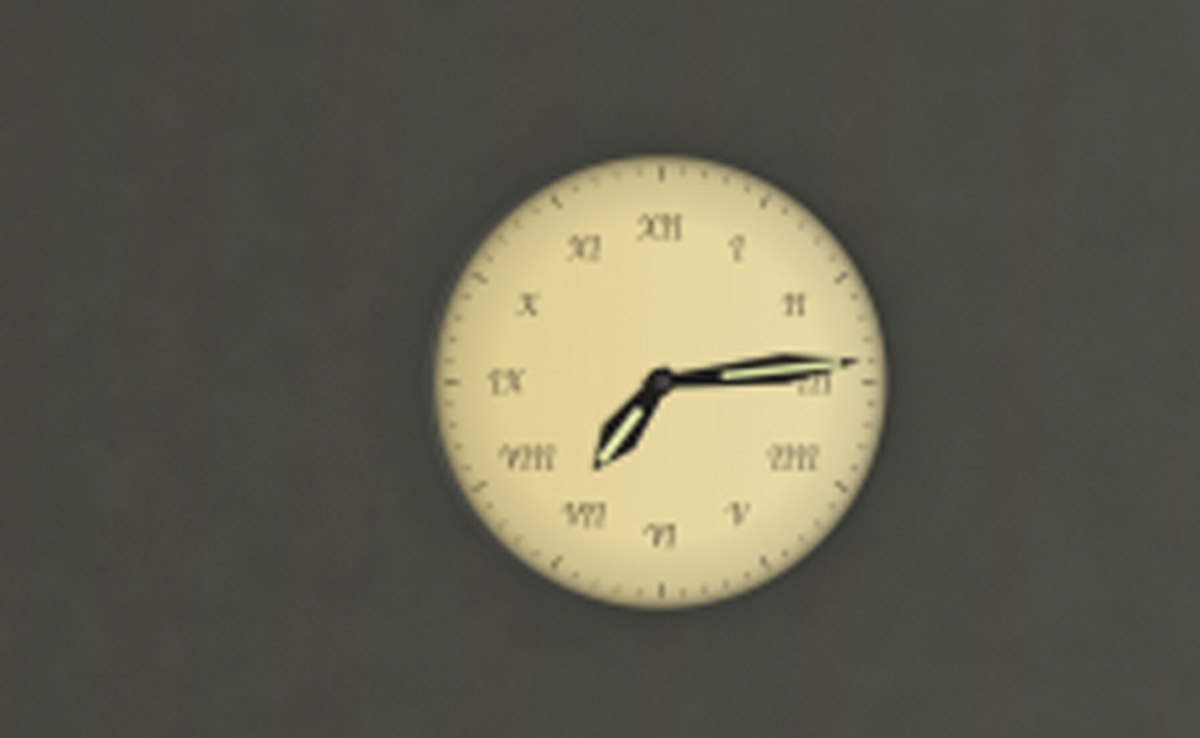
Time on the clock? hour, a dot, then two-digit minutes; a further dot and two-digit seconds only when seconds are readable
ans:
7.14
